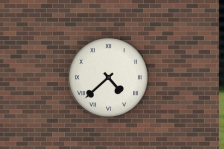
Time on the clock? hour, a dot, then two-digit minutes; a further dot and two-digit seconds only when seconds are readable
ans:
4.38
